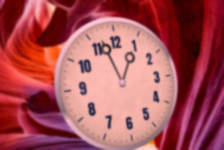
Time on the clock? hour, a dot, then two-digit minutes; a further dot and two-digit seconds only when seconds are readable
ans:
12.57
